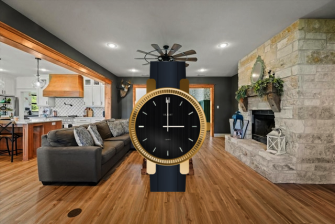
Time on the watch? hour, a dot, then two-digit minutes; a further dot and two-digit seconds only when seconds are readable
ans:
3.00
